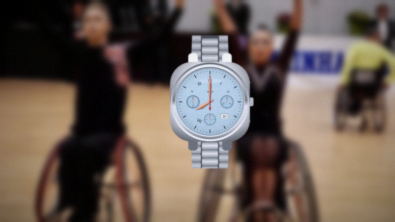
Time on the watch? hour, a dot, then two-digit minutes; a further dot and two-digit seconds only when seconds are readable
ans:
8.00
